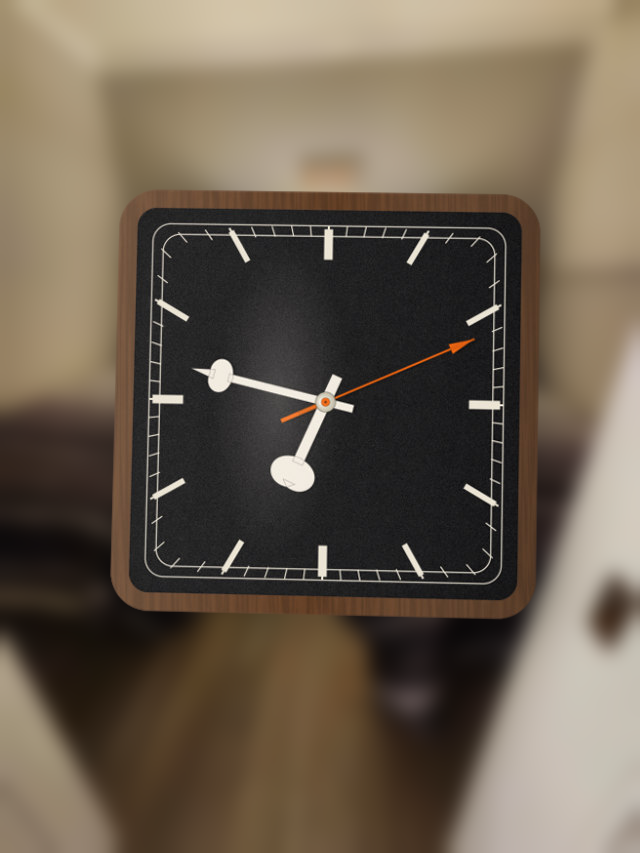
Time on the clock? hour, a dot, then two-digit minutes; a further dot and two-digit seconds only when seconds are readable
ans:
6.47.11
